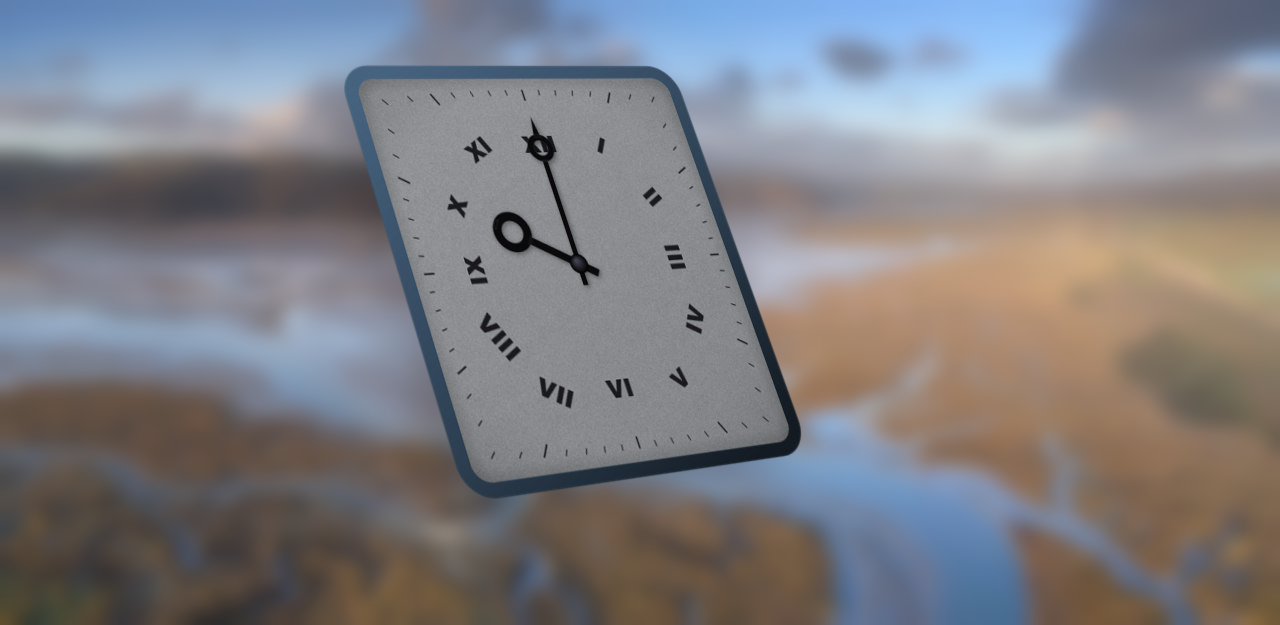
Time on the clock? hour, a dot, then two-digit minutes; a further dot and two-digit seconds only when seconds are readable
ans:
10.00
